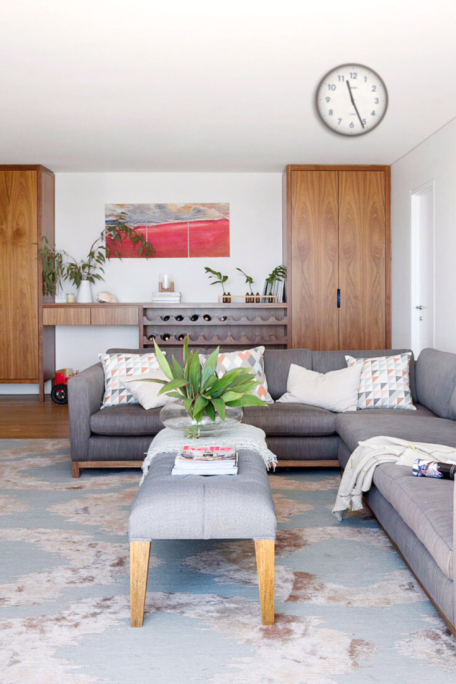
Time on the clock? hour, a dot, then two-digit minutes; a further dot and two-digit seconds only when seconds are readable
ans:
11.26
